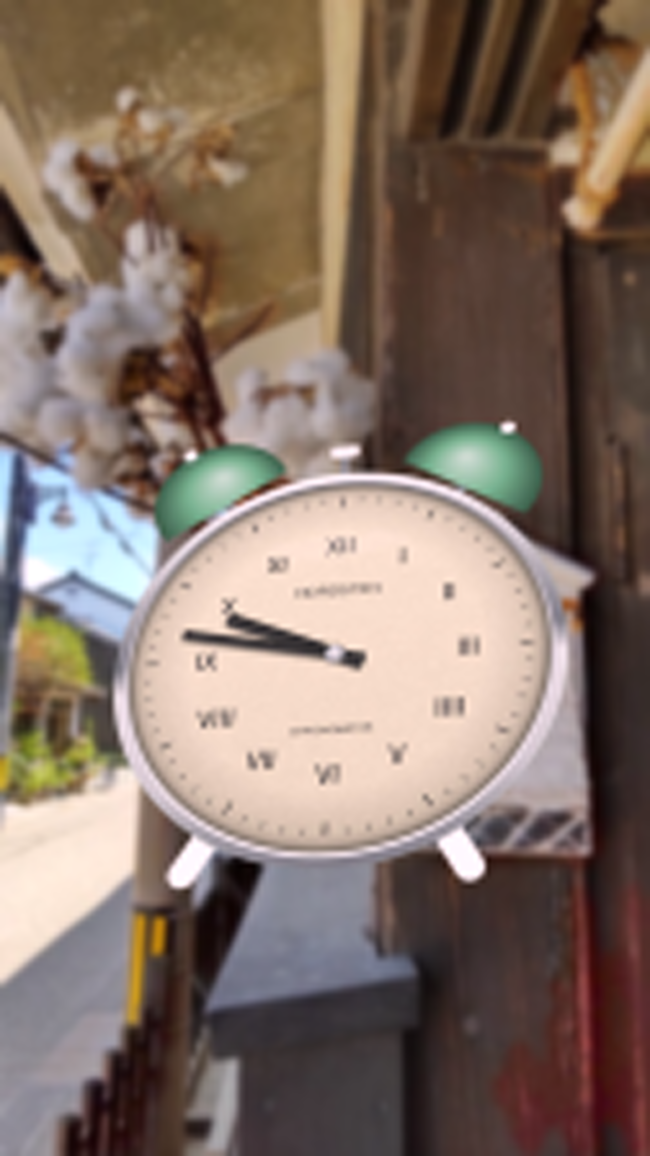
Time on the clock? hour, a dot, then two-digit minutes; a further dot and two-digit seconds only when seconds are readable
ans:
9.47
